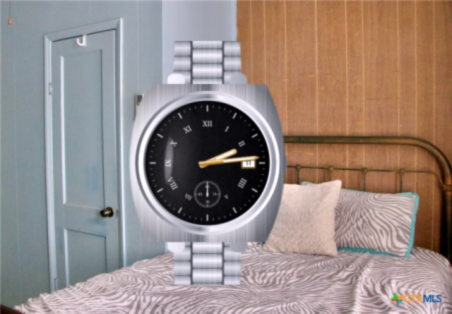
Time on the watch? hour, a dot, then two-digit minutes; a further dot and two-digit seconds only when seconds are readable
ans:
2.14
